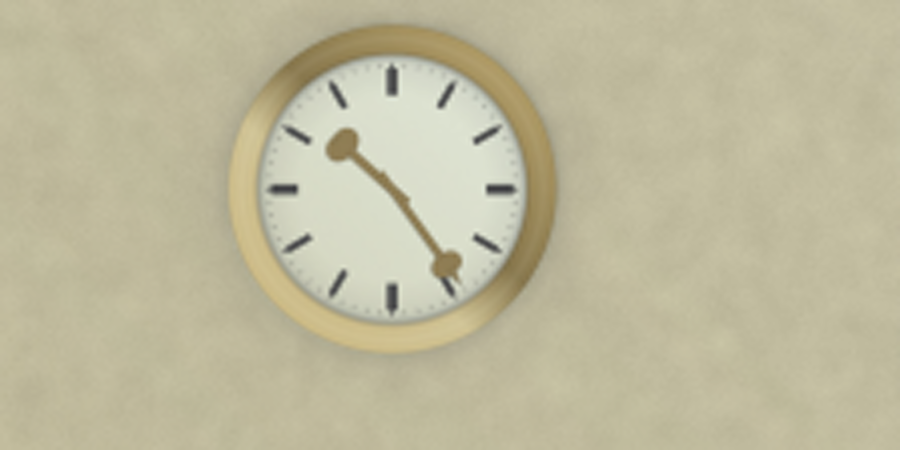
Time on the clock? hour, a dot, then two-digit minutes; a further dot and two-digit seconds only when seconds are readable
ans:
10.24
